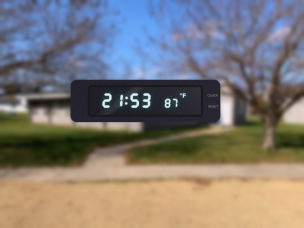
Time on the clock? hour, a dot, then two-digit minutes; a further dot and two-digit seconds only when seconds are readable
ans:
21.53
